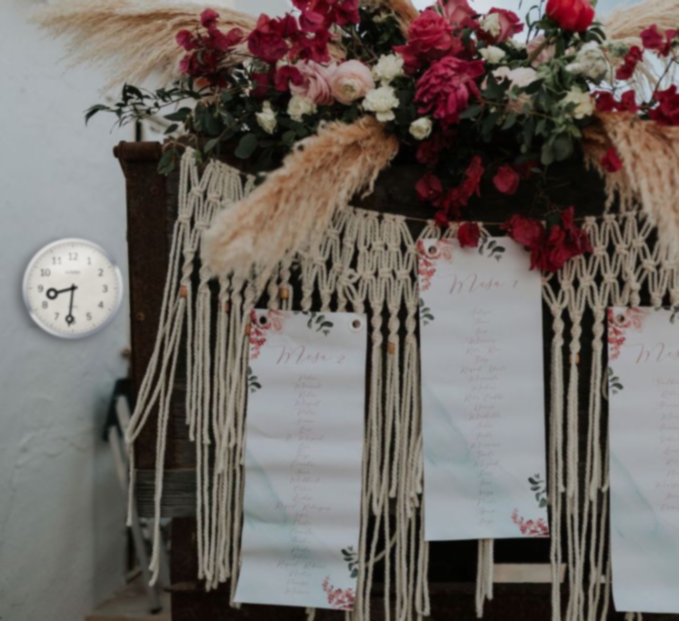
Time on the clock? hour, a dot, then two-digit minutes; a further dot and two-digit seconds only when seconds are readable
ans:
8.31
